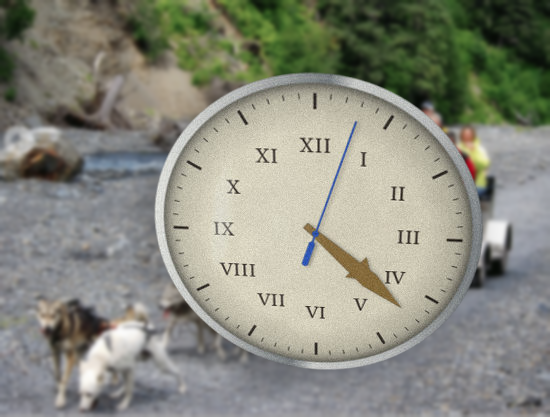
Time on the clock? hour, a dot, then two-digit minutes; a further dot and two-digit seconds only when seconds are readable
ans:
4.22.03
